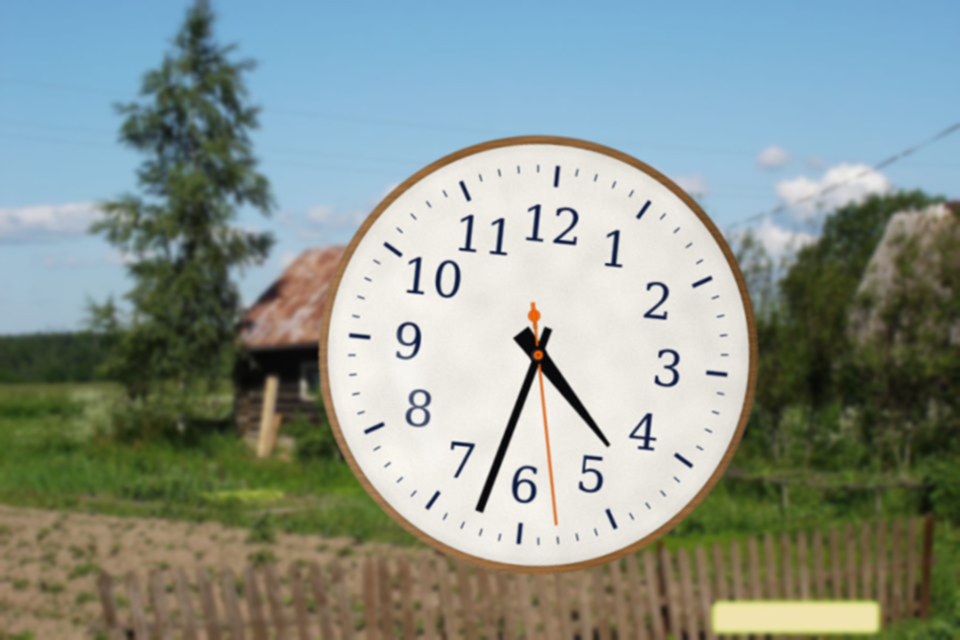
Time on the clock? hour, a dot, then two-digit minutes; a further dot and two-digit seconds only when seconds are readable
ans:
4.32.28
